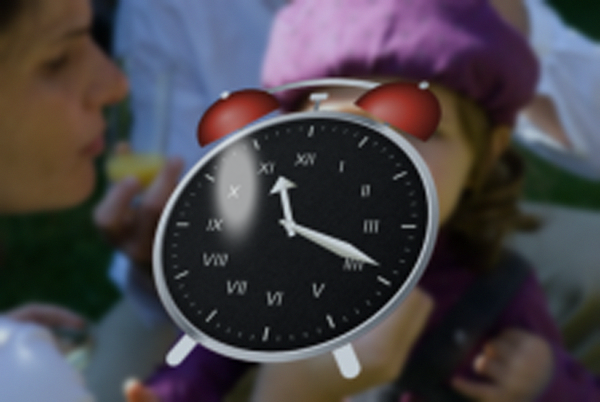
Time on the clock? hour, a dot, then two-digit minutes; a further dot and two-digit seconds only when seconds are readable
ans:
11.19
